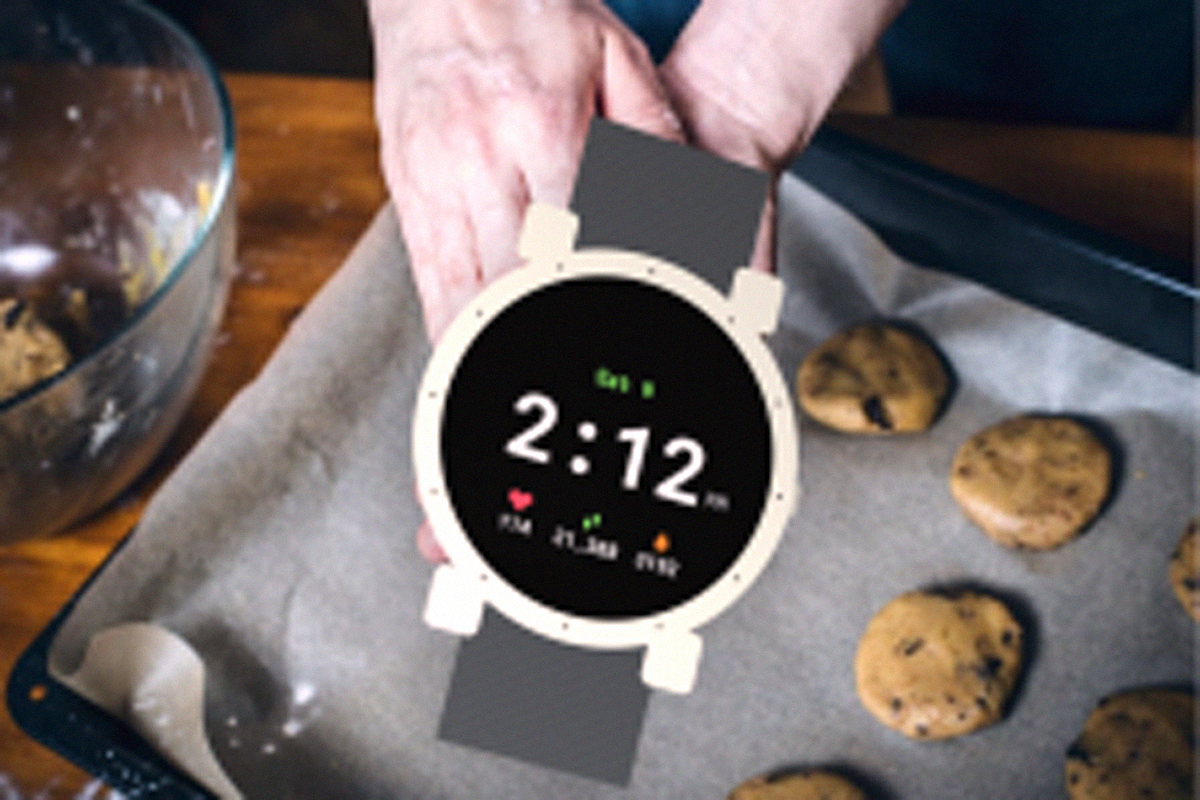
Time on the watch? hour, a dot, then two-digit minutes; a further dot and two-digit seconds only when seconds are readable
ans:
2.12
